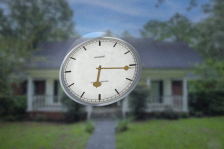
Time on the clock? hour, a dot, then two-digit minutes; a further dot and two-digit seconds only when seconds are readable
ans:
6.16
